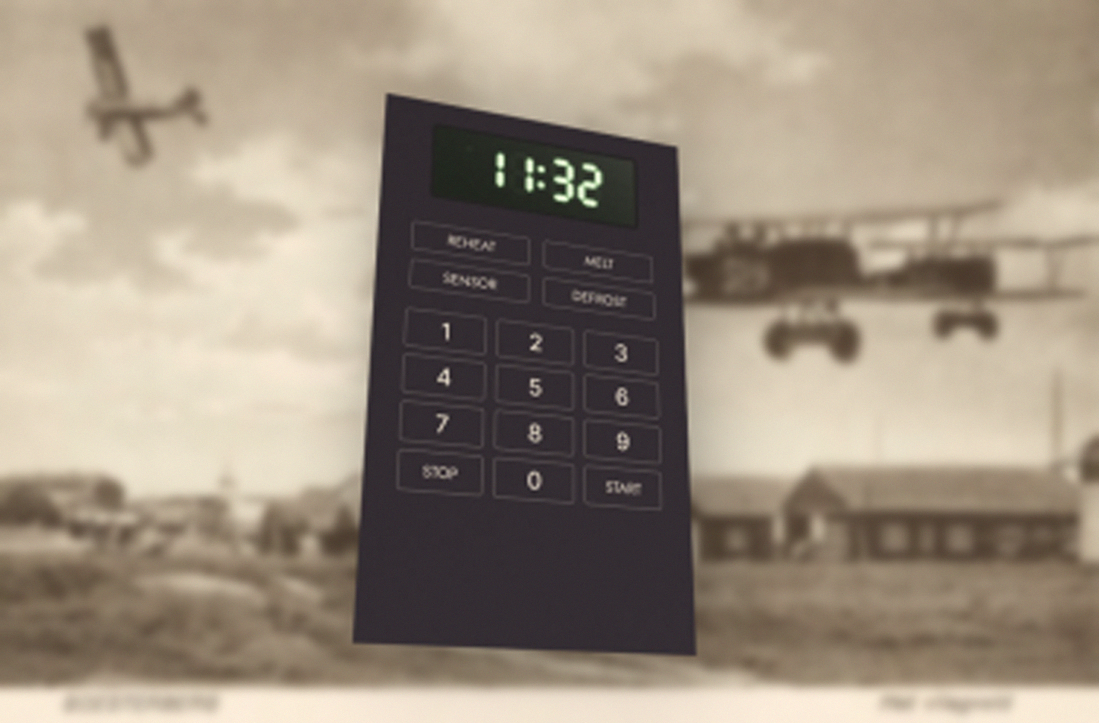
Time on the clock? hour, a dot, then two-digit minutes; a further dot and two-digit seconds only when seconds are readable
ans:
11.32
